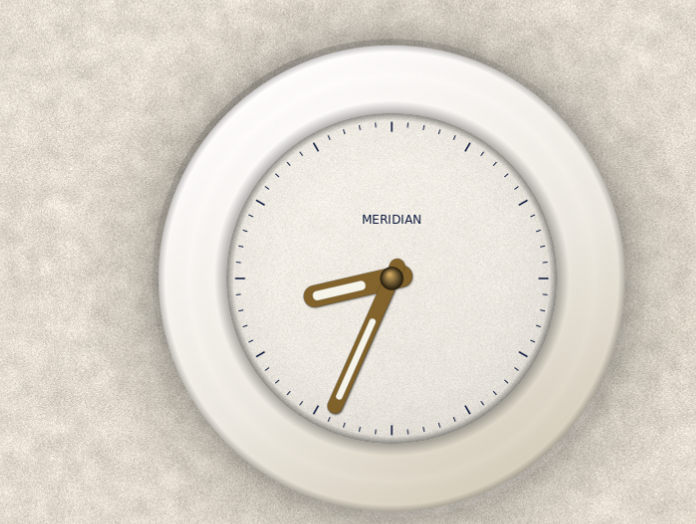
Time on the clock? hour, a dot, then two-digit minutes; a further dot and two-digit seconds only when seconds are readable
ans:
8.34
